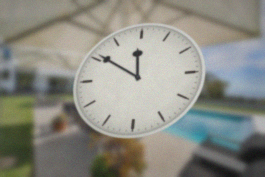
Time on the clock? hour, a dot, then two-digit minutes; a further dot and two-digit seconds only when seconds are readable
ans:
11.51
